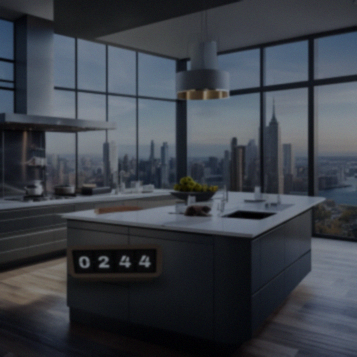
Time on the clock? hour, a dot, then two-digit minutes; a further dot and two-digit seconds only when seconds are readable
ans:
2.44
